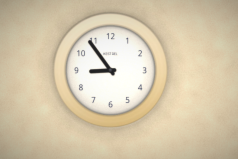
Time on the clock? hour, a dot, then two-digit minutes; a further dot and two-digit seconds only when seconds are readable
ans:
8.54
